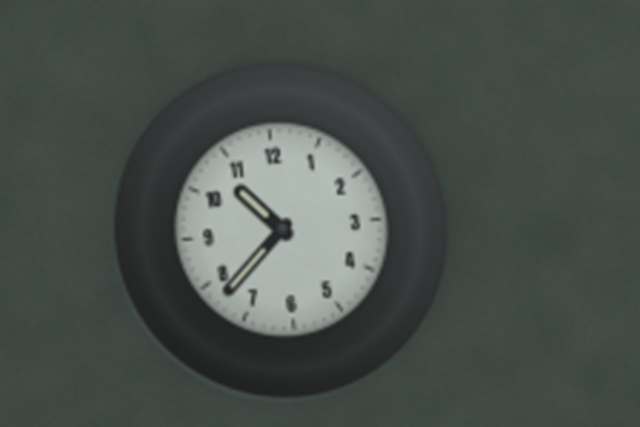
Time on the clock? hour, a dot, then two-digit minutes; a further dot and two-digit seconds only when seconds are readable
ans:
10.38
